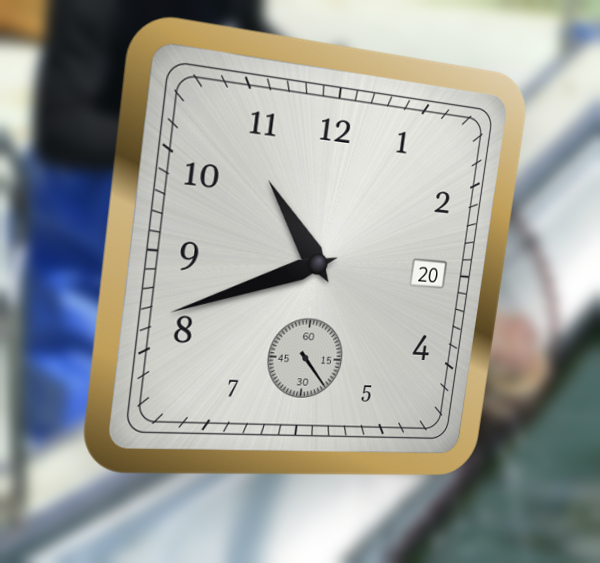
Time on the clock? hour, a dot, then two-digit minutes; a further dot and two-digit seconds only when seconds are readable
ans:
10.41.23
